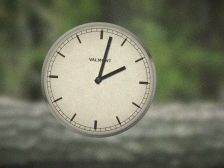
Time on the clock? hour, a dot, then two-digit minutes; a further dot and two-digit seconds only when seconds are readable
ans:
2.02
